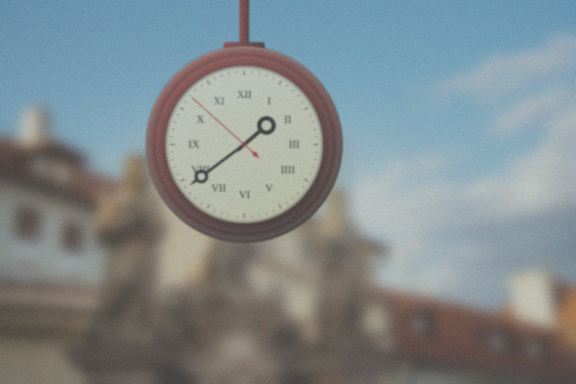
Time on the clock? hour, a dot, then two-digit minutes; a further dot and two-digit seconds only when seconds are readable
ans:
1.38.52
